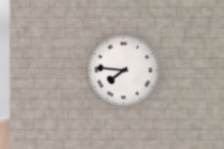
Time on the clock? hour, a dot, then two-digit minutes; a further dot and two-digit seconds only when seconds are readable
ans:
7.46
